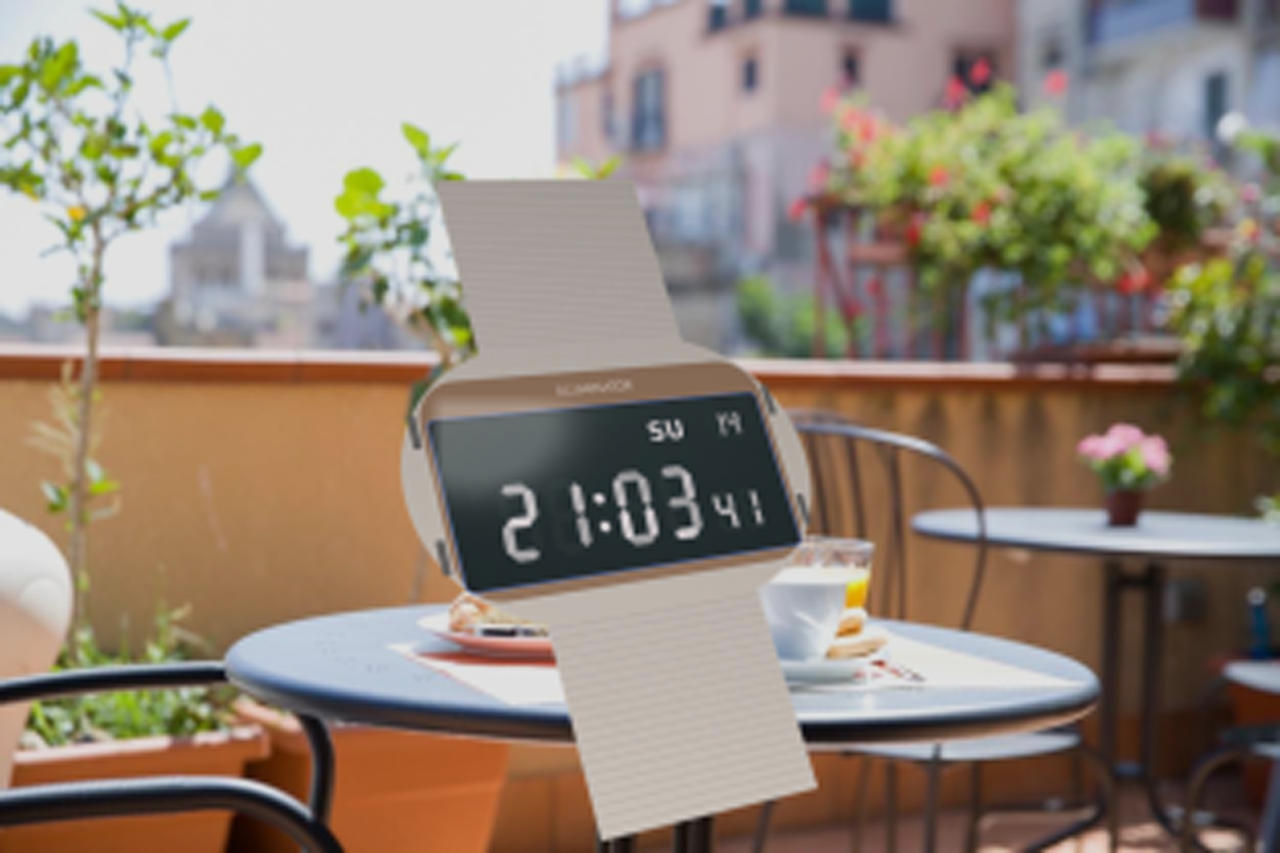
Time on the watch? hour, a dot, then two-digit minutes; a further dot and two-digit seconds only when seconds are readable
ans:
21.03.41
